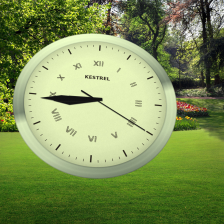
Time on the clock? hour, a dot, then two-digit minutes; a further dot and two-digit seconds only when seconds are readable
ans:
8.44.20
